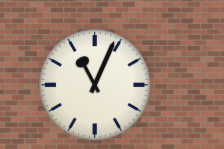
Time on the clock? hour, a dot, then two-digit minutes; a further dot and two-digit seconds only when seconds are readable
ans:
11.04
